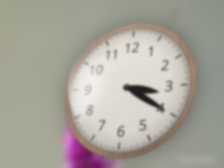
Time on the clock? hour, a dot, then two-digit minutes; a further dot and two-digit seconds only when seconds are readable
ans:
3.20
